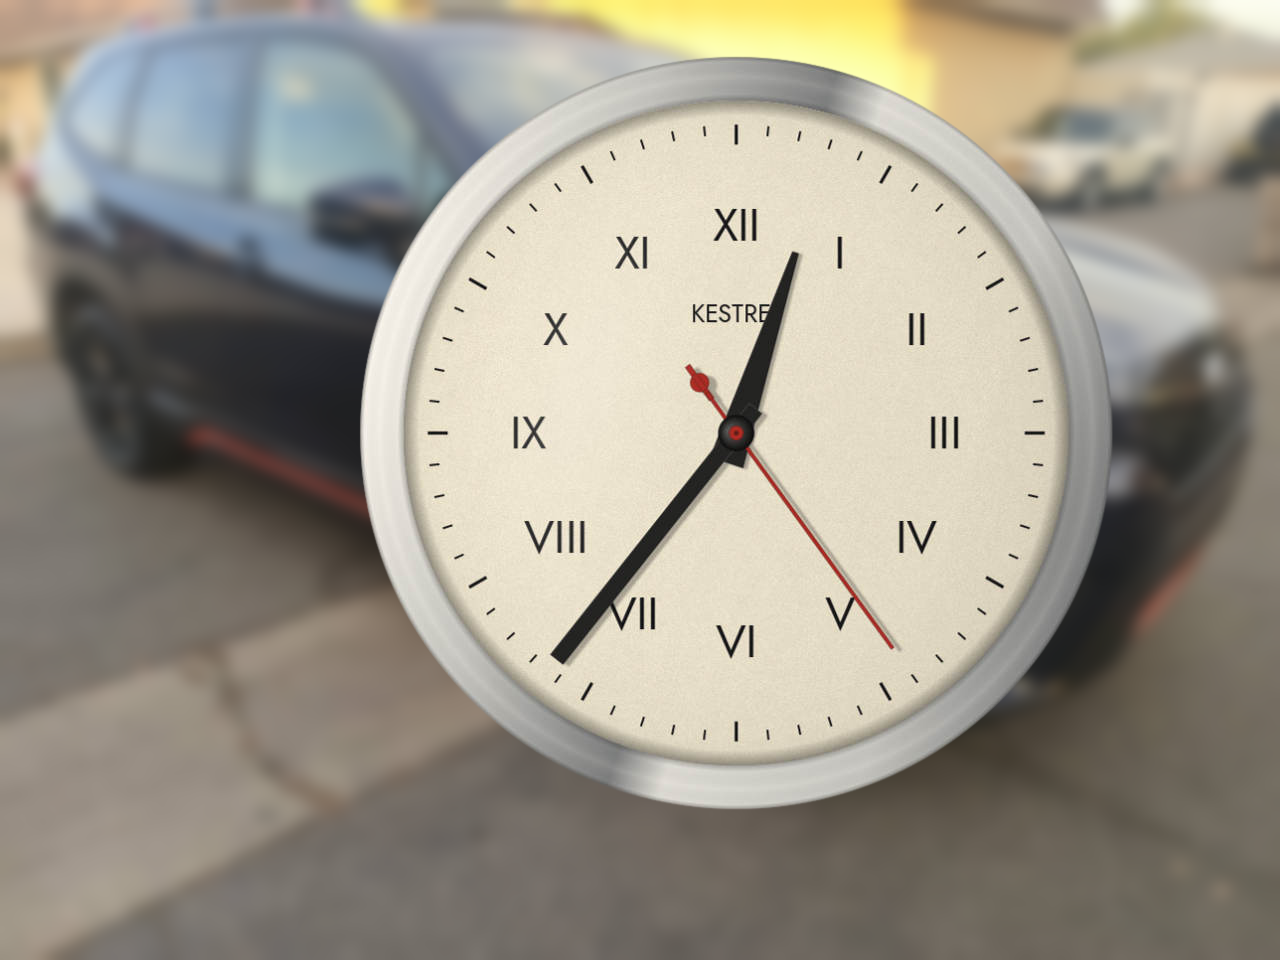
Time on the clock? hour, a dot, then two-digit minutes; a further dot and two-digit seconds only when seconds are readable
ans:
12.36.24
